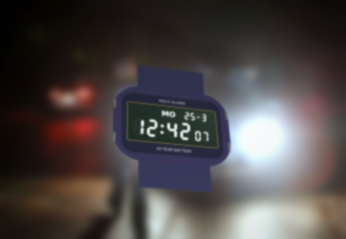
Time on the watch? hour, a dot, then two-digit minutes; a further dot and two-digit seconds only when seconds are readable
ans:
12.42.07
